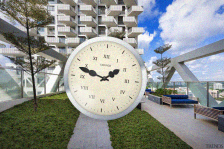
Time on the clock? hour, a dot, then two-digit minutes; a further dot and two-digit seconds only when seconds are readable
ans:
1.48
